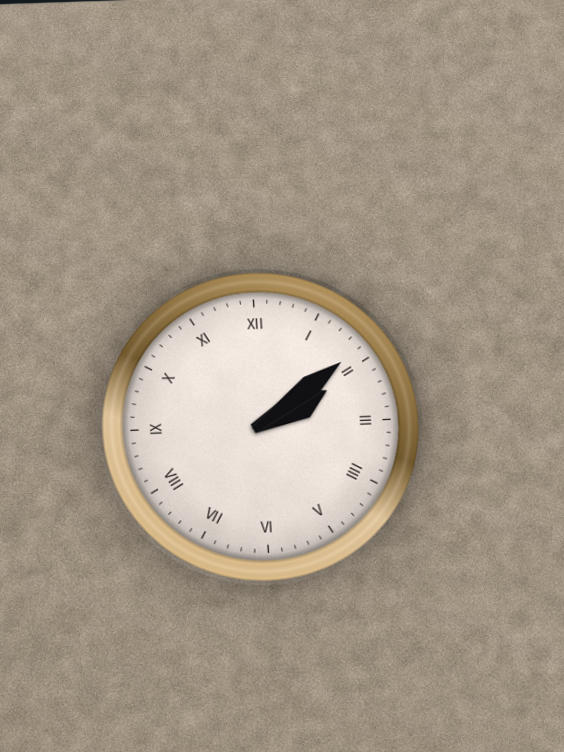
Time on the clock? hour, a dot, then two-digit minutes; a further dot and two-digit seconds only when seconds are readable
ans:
2.09
